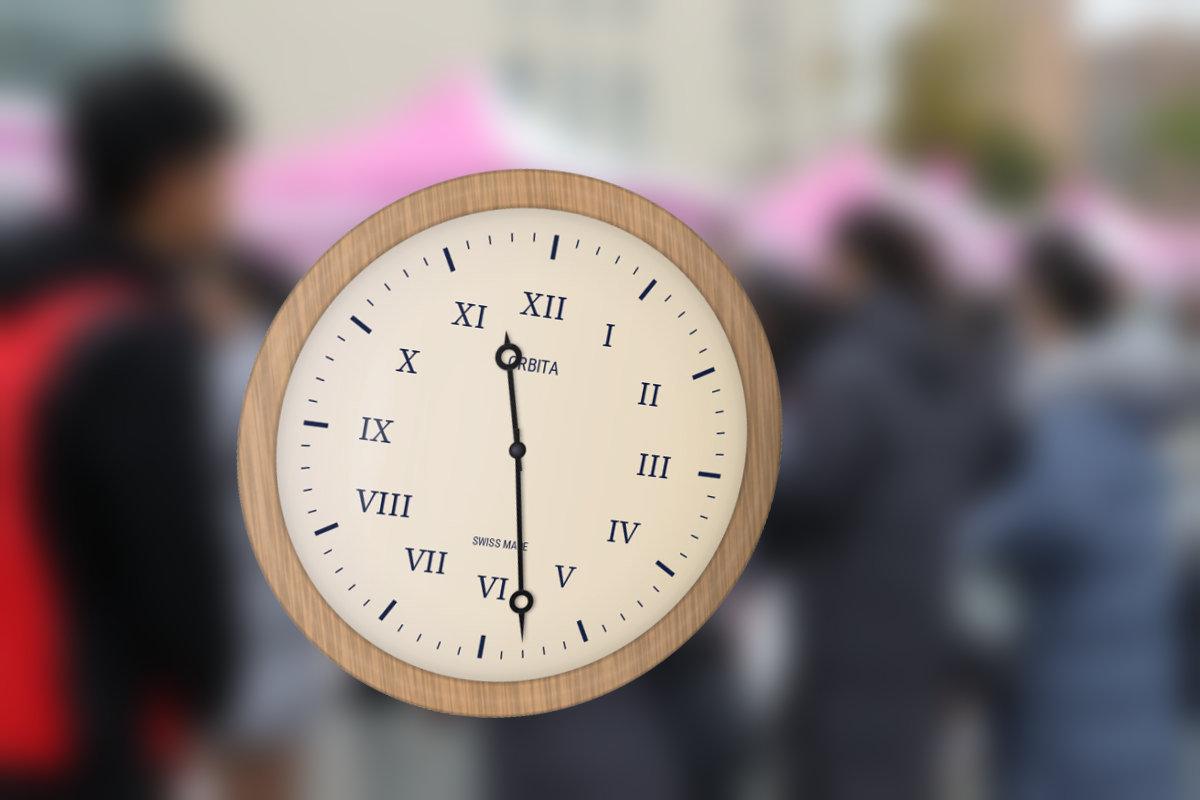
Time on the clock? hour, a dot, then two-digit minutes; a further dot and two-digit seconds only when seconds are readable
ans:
11.28
